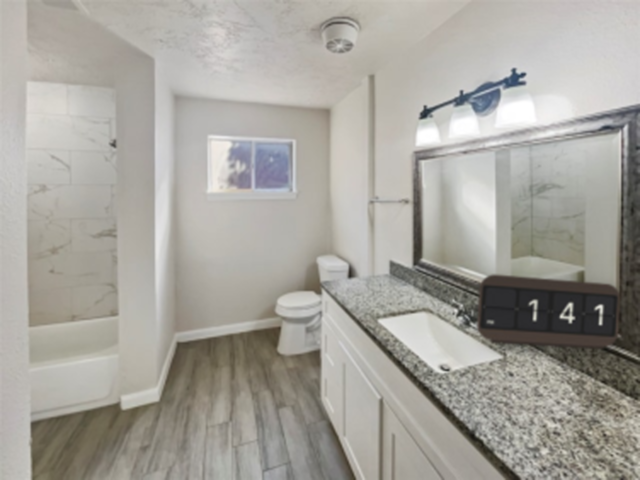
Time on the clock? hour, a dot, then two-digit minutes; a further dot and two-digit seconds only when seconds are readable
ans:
1.41
